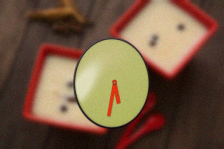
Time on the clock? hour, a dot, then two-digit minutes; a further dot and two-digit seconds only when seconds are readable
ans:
5.32
